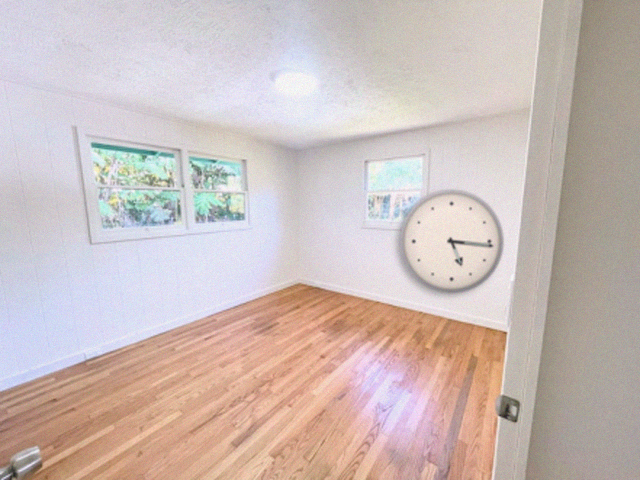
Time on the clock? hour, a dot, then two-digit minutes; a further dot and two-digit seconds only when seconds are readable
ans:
5.16
